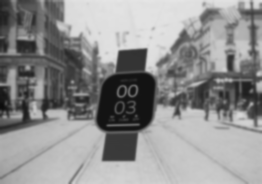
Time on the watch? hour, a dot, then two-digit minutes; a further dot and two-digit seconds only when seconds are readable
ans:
0.03
